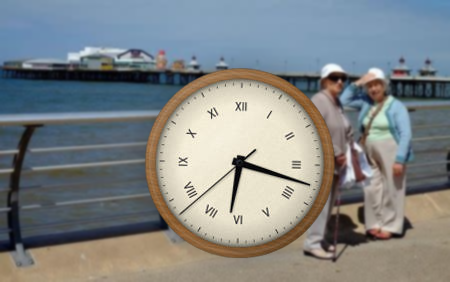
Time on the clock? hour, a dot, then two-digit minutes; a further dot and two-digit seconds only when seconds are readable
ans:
6.17.38
